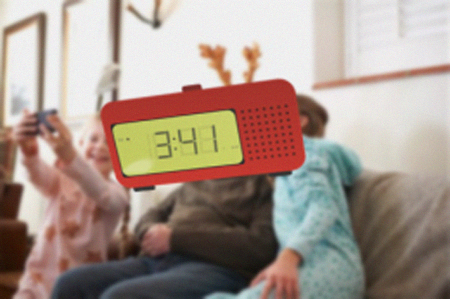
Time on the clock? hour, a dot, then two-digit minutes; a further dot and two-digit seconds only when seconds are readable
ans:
3.41
